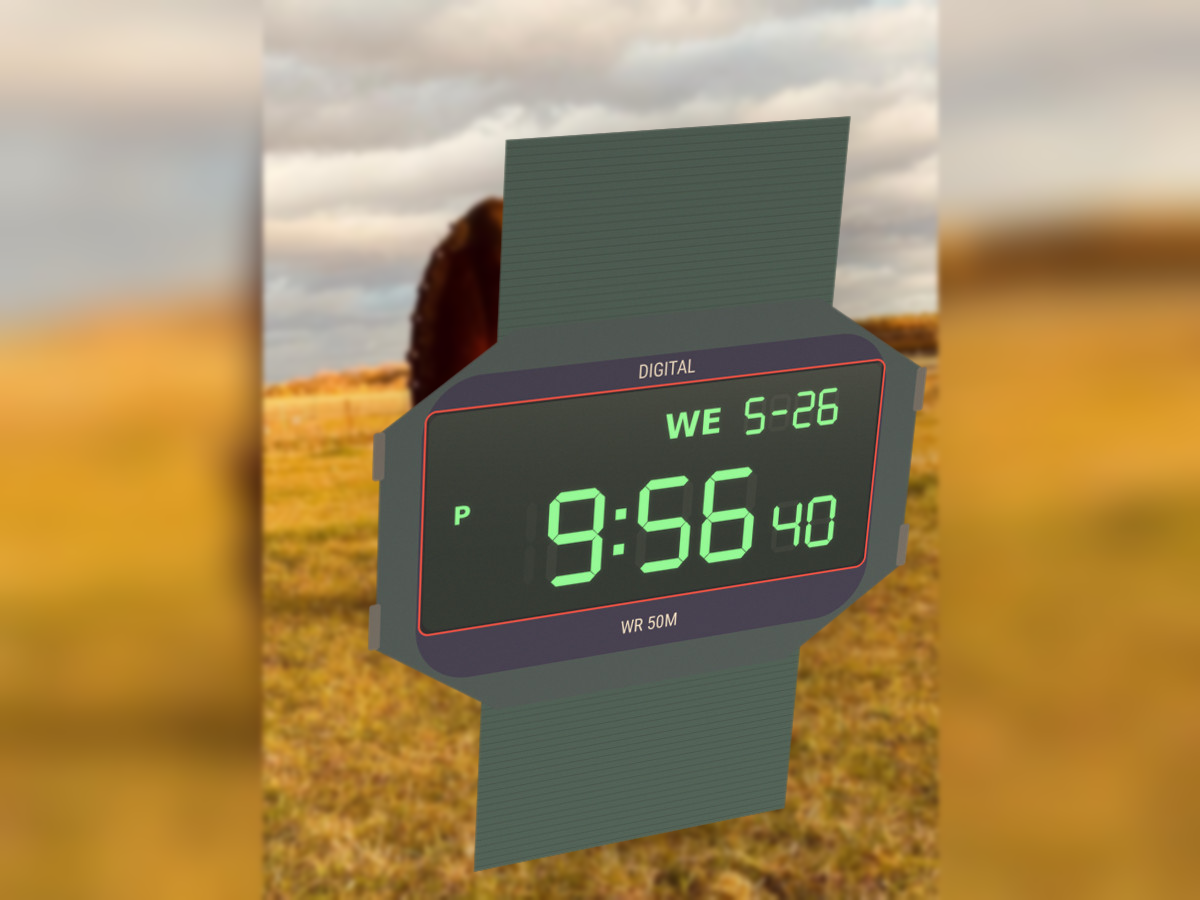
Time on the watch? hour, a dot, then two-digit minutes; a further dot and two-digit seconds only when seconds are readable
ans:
9.56.40
